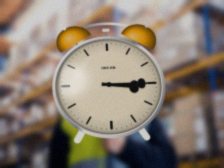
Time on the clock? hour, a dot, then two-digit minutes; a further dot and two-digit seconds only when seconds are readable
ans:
3.15
